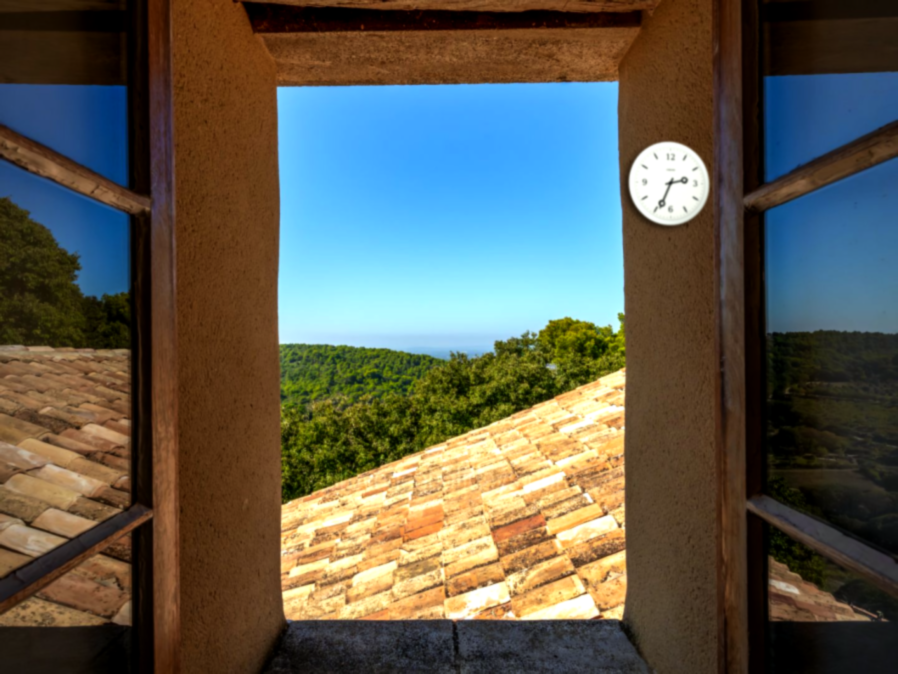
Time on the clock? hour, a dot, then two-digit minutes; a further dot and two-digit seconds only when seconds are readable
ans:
2.34
